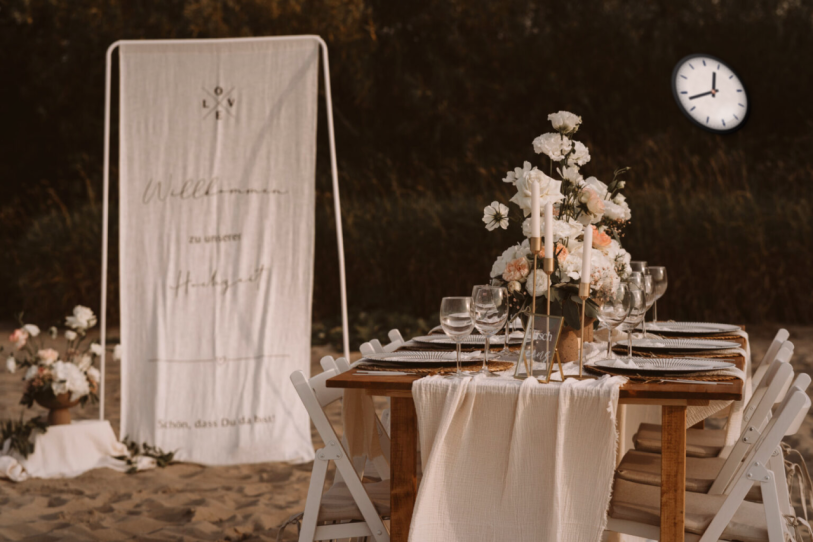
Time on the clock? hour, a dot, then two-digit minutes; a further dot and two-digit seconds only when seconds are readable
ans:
12.43
